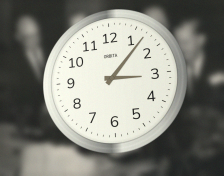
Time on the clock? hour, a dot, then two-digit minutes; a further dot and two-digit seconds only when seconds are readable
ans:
3.07
